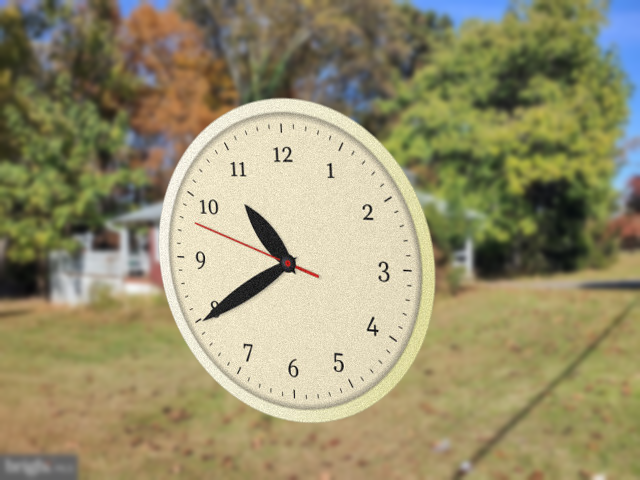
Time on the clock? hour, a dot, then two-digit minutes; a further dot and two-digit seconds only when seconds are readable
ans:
10.39.48
